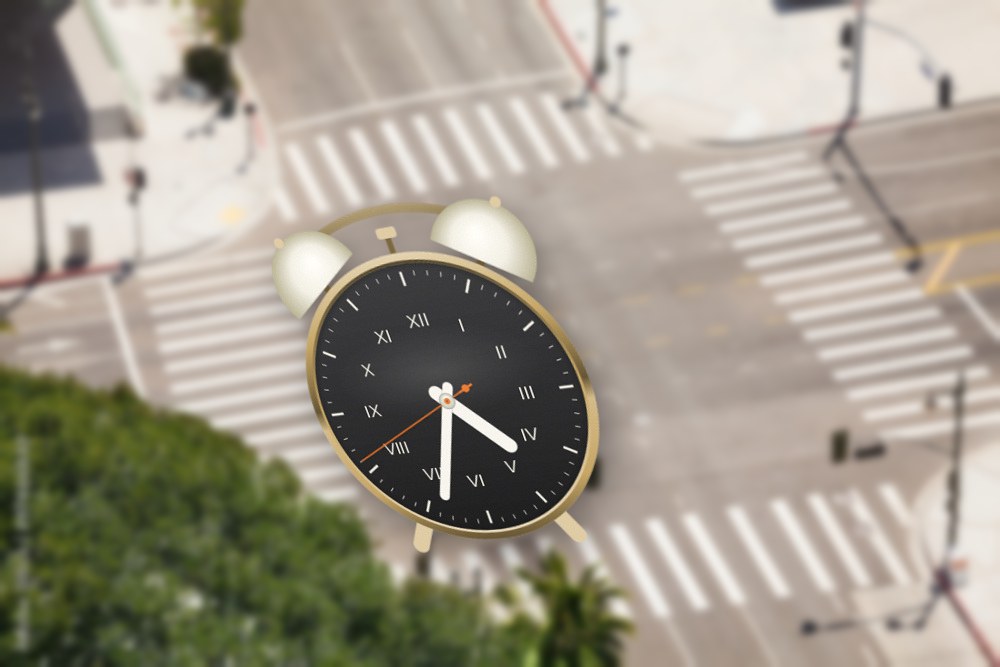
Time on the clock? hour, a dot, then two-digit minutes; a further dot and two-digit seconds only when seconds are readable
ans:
4.33.41
